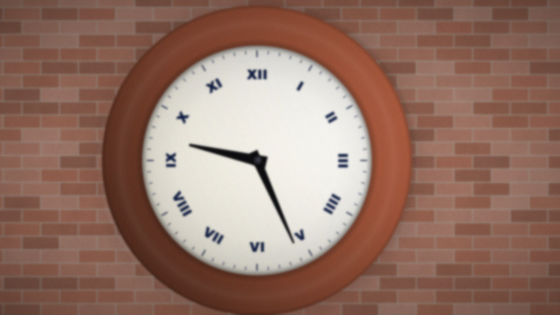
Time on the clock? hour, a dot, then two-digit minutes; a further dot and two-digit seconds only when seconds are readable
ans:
9.26
